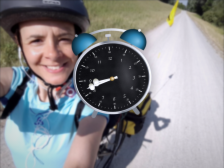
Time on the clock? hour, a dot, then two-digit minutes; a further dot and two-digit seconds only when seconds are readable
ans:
8.42
